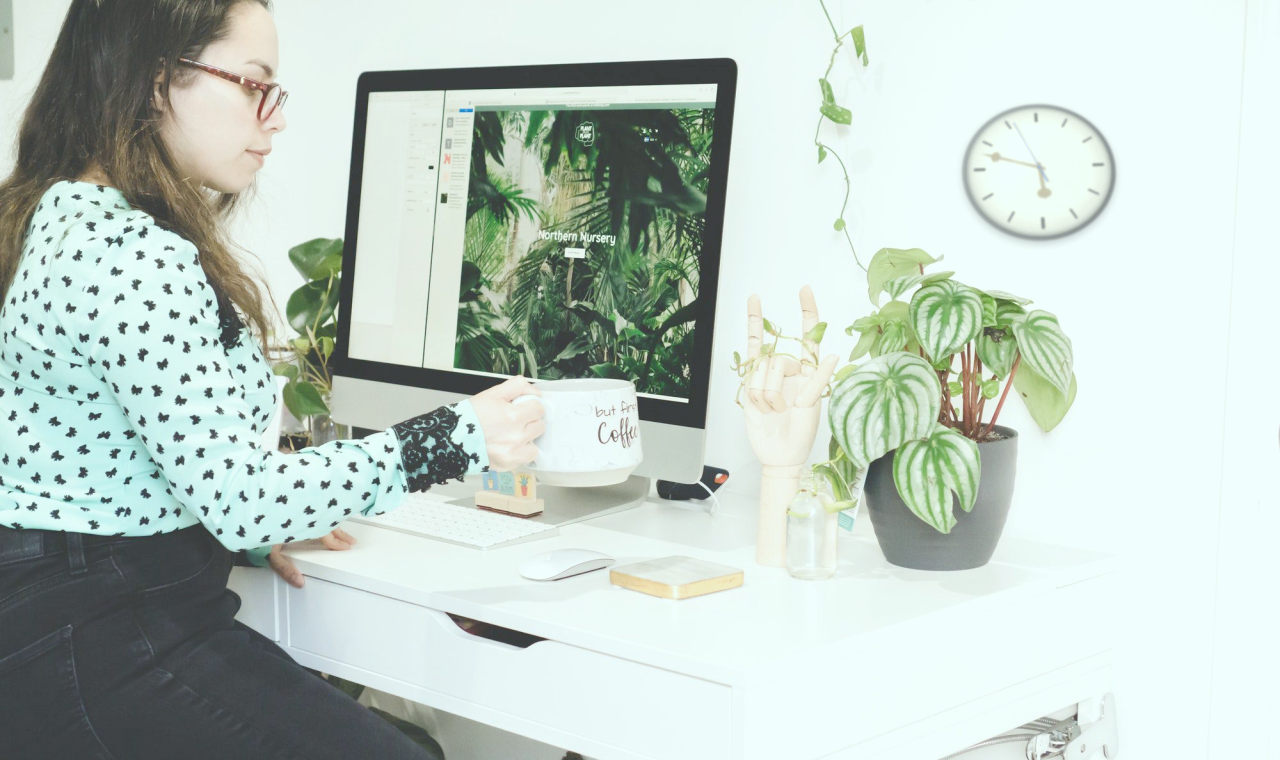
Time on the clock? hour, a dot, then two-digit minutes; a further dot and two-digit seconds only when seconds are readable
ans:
5.47.56
